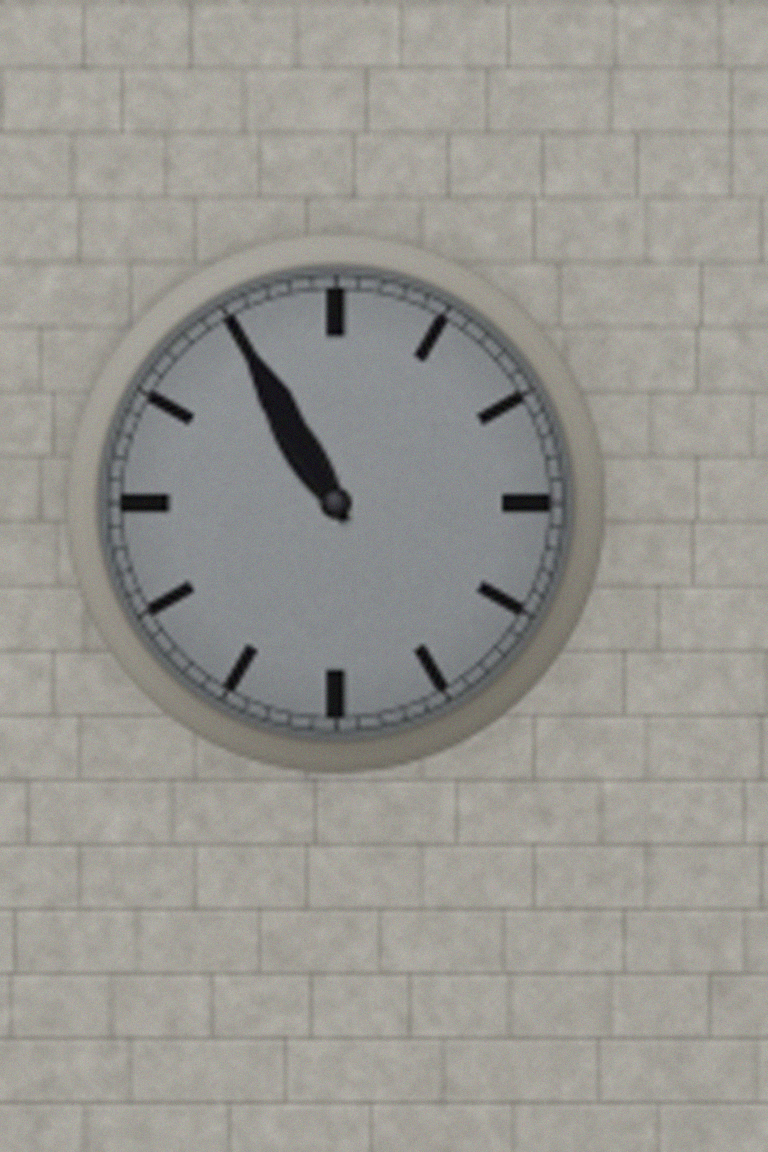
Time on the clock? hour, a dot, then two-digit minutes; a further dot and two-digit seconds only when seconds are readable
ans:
10.55
